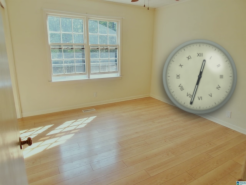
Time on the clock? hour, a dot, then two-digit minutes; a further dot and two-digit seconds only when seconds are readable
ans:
12.33
